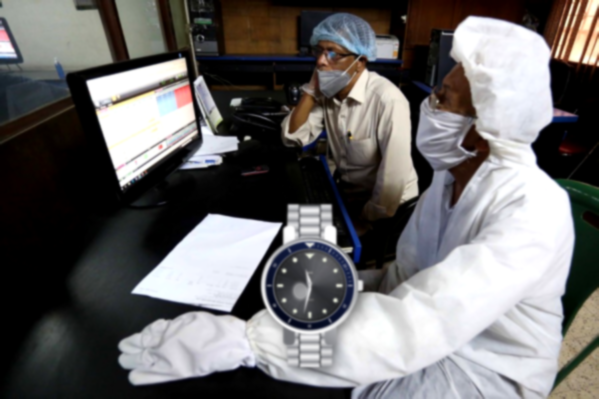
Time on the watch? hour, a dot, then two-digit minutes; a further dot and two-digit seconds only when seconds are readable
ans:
11.32
